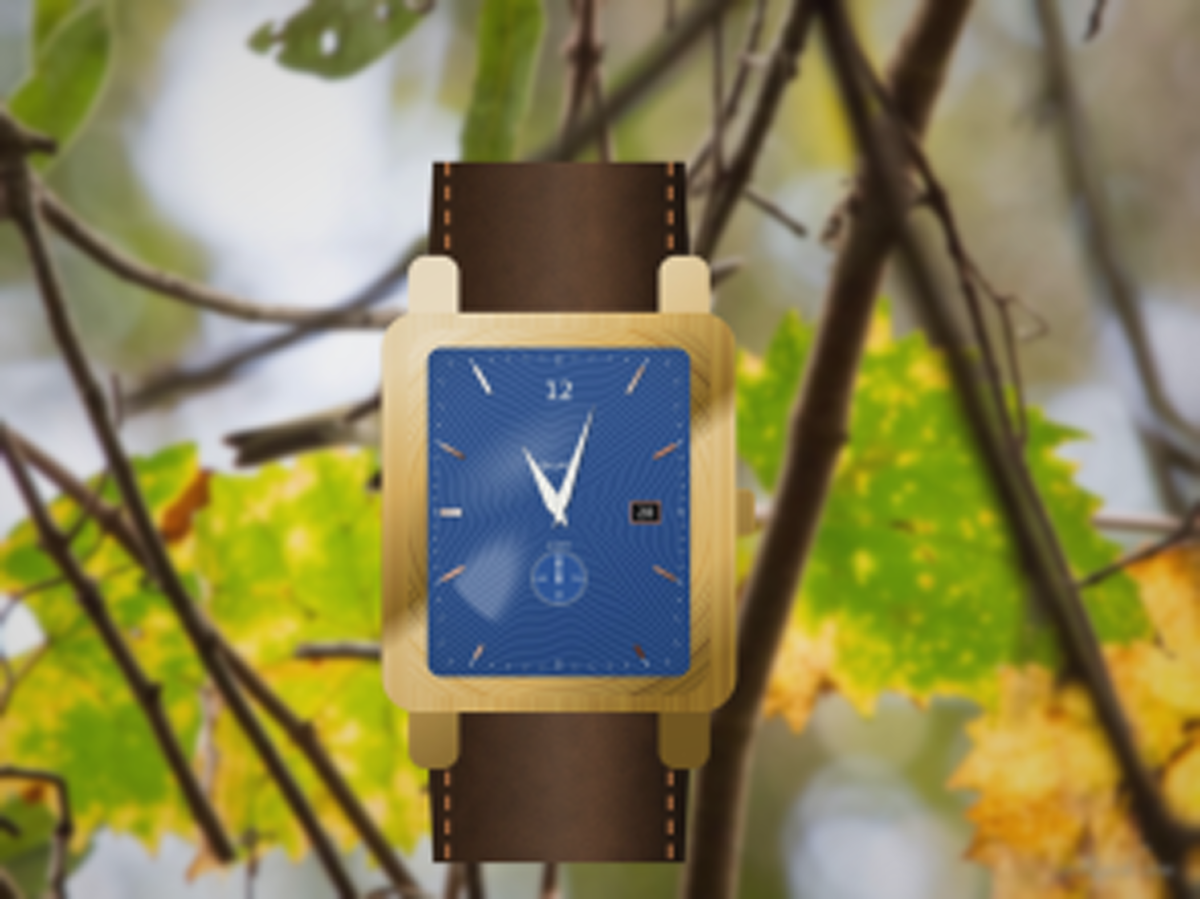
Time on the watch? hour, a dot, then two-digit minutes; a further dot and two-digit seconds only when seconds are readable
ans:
11.03
